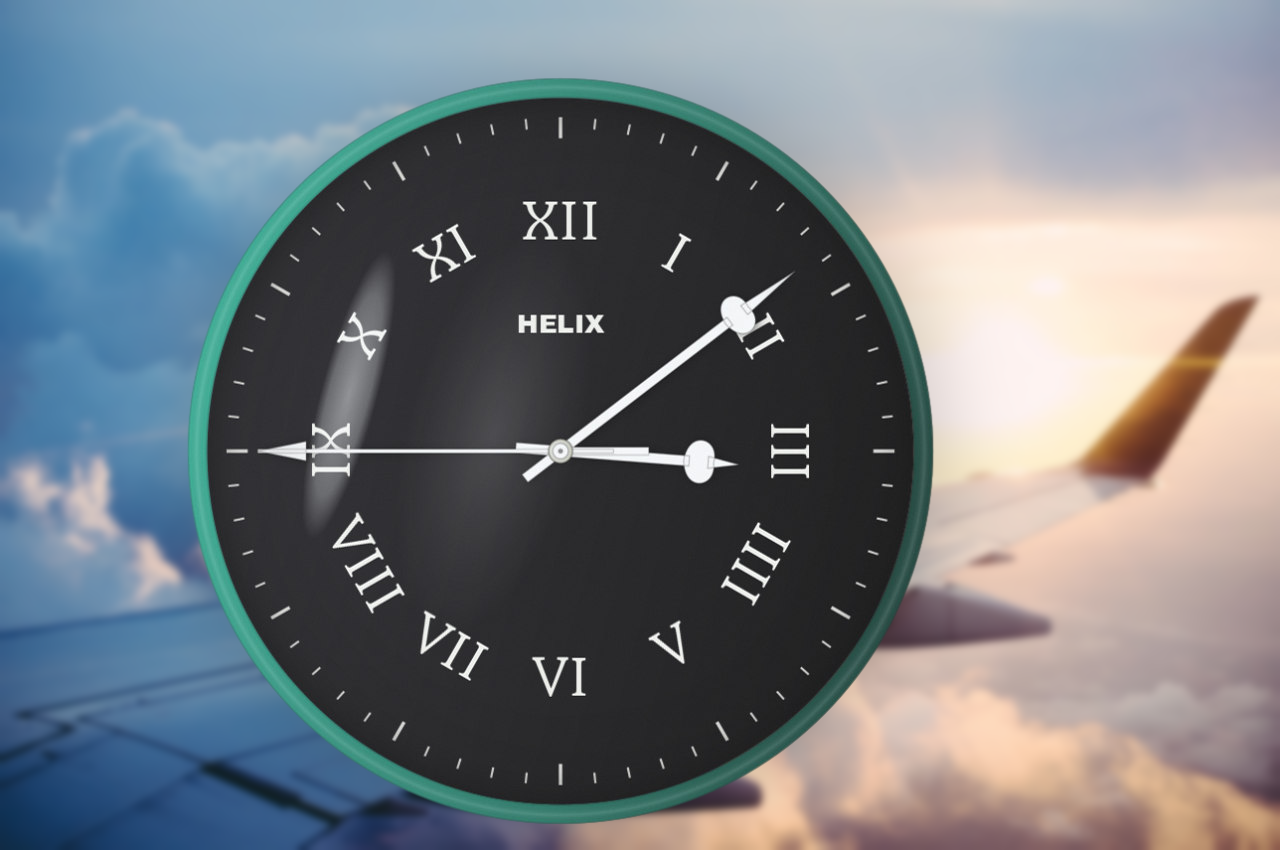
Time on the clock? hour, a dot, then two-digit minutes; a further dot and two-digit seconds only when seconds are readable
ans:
3.08.45
